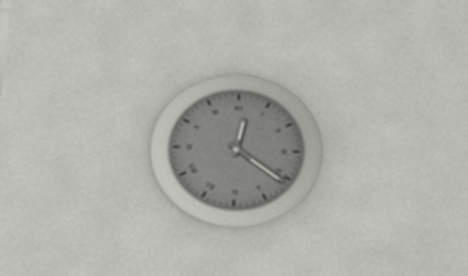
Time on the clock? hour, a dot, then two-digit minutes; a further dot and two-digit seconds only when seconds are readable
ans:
12.21
